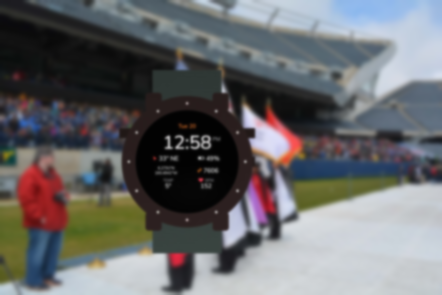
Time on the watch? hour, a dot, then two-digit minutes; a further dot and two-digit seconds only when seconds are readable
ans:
12.58
